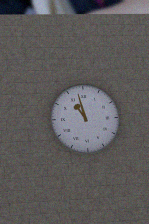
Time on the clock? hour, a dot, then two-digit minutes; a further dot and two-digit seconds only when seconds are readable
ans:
10.58
